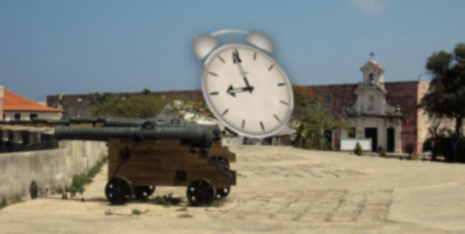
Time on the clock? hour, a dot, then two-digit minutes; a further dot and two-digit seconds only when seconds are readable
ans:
8.59
